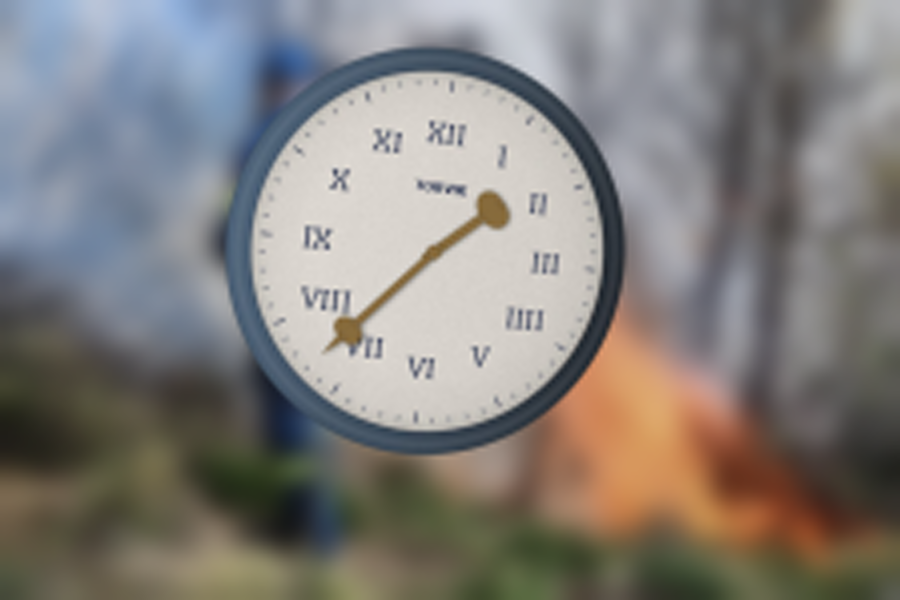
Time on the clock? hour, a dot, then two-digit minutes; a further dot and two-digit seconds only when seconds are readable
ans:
1.37
